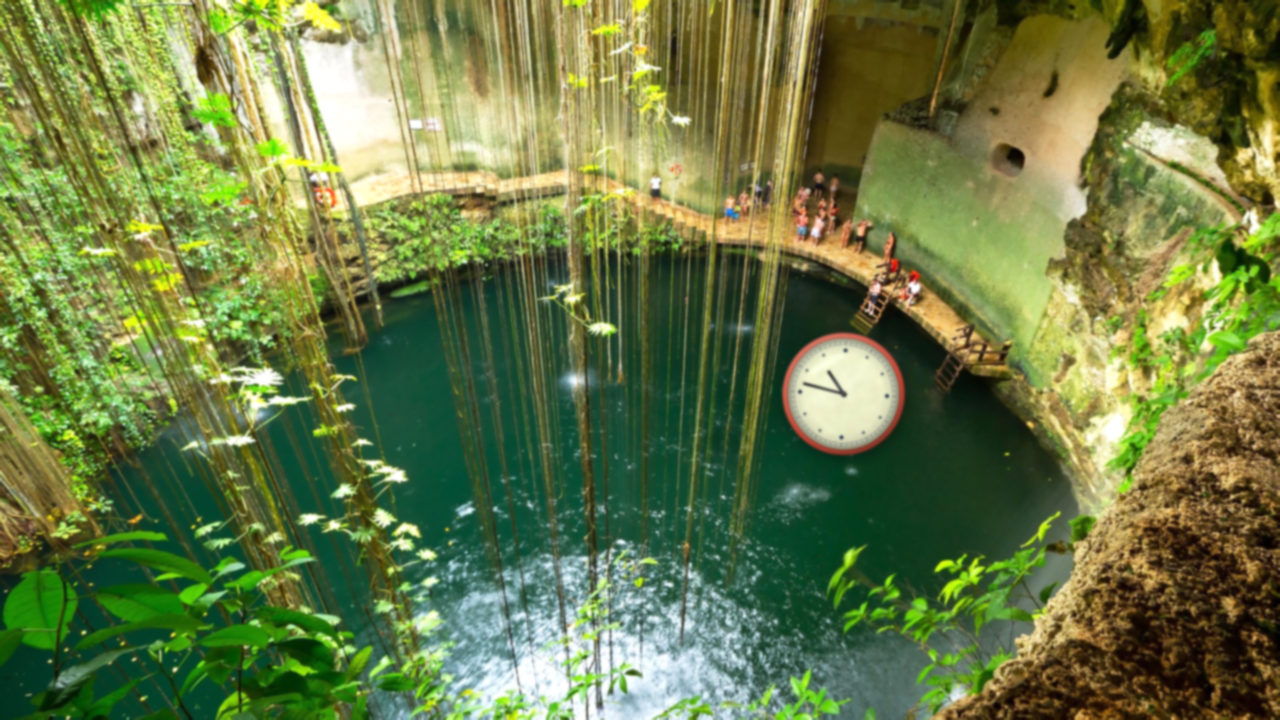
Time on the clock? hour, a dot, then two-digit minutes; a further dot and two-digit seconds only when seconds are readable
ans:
10.47
